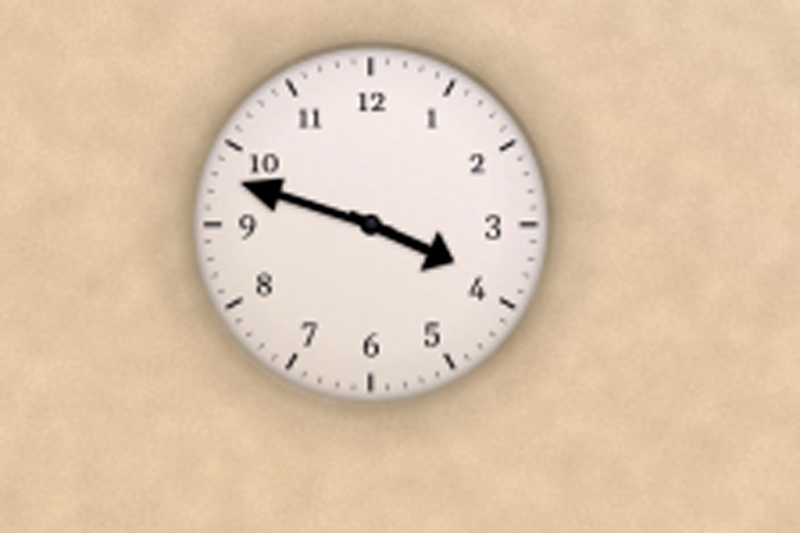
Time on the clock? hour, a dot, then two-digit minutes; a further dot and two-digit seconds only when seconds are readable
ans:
3.48
